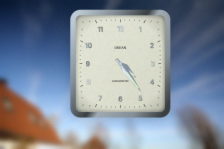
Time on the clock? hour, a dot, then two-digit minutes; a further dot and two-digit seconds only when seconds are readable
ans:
4.24
